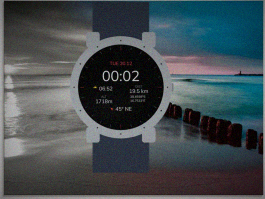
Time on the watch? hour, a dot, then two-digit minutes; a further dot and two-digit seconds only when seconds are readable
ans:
0.02
